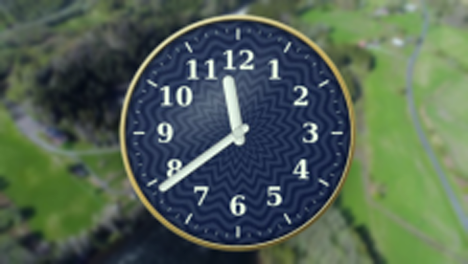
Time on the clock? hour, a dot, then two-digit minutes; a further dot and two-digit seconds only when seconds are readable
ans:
11.39
